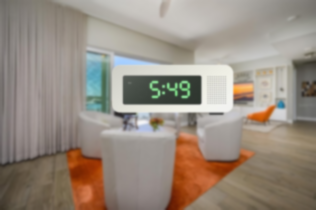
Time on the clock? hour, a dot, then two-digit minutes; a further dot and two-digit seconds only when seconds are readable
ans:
5.49
